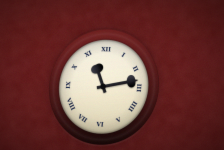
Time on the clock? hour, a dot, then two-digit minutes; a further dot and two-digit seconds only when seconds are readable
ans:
11.13
